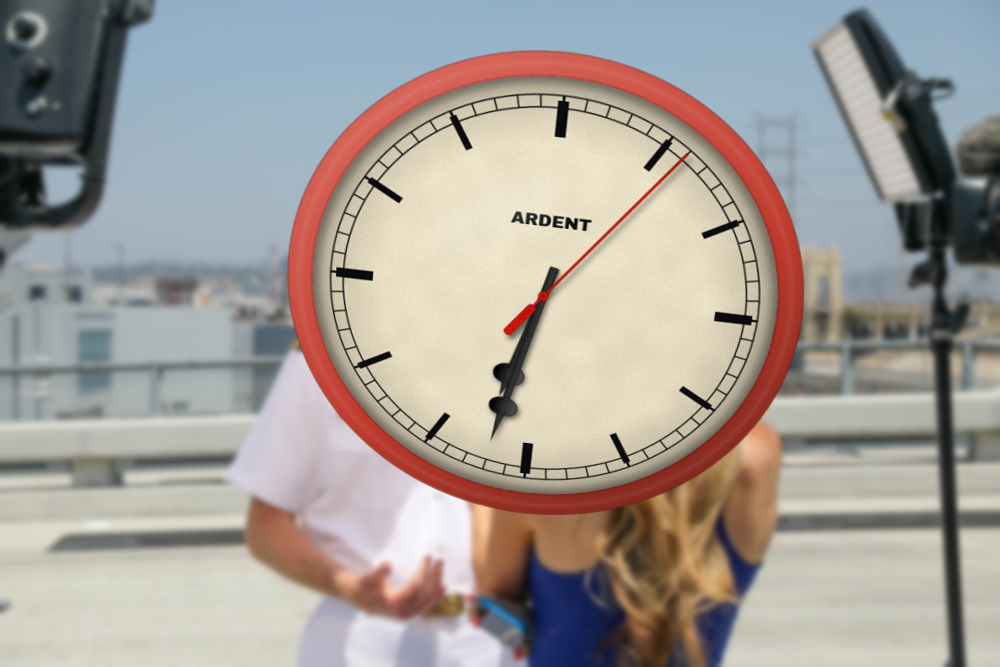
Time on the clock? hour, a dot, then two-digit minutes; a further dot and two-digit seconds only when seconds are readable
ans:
6.32.06
